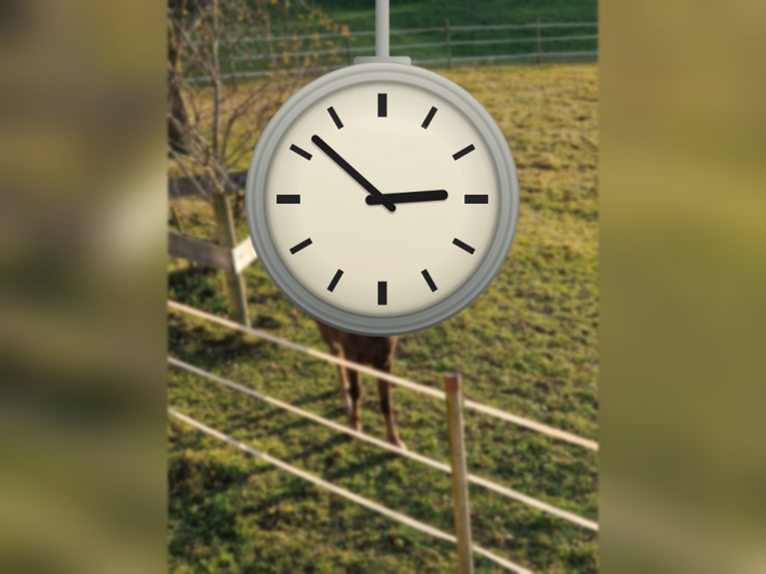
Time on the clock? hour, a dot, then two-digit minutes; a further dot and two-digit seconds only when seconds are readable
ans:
2.52
